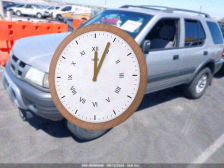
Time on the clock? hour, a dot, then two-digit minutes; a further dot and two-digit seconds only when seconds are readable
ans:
12.04
